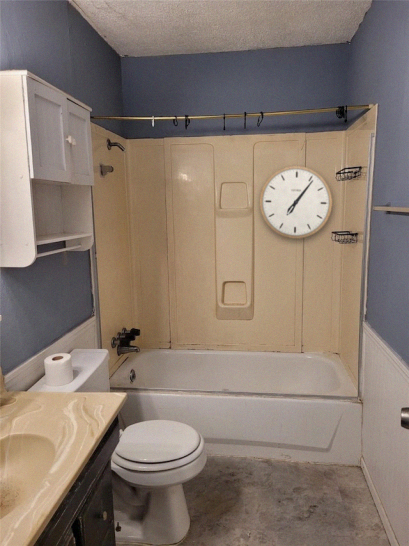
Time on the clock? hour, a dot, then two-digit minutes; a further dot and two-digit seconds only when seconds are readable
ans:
7.06
